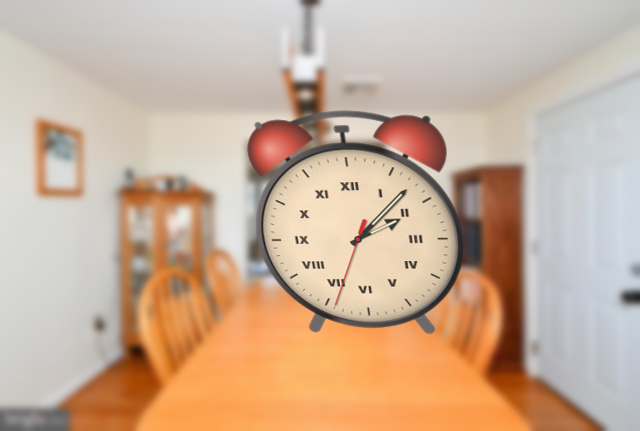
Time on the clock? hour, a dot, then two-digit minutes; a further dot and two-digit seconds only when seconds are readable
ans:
2.07.34
